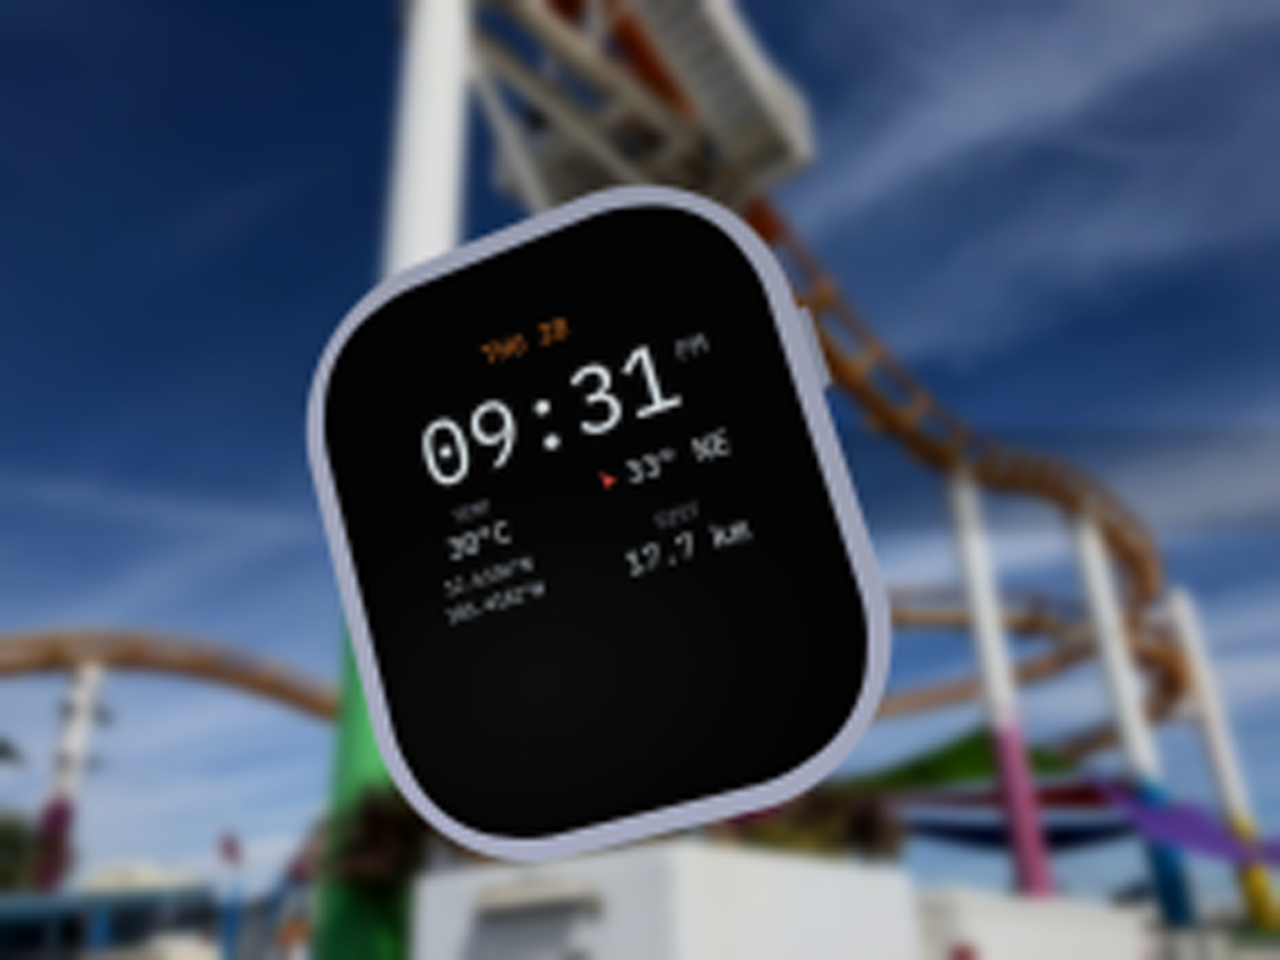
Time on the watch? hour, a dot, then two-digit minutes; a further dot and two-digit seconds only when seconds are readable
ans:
9.31
